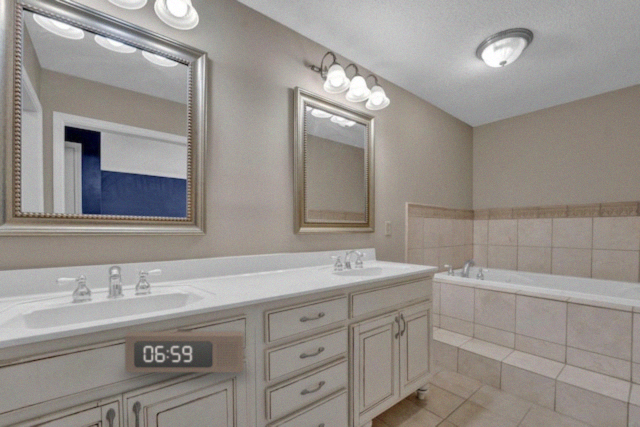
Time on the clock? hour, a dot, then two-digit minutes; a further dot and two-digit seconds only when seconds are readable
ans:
6.59
